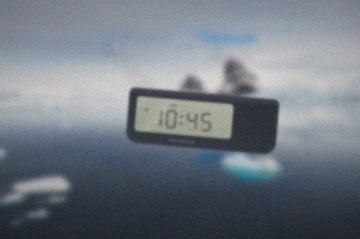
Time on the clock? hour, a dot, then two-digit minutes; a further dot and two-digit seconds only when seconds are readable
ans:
10.45
